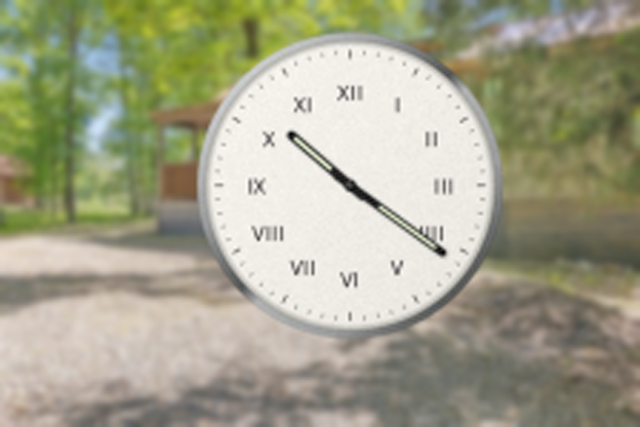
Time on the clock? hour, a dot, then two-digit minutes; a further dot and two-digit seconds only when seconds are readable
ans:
10.21
